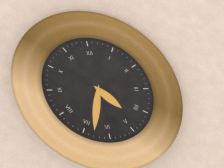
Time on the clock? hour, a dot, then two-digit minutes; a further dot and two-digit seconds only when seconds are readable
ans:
4.33
